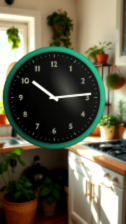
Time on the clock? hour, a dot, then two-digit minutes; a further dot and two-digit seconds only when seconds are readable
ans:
10.14
